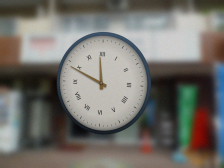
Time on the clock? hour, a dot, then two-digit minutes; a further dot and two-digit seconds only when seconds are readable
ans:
11.49
